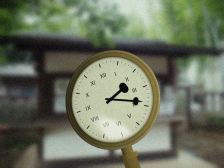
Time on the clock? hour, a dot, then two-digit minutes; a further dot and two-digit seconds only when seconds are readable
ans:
2.19
